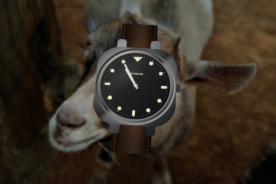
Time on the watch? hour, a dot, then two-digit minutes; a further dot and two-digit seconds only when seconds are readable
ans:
10.55
